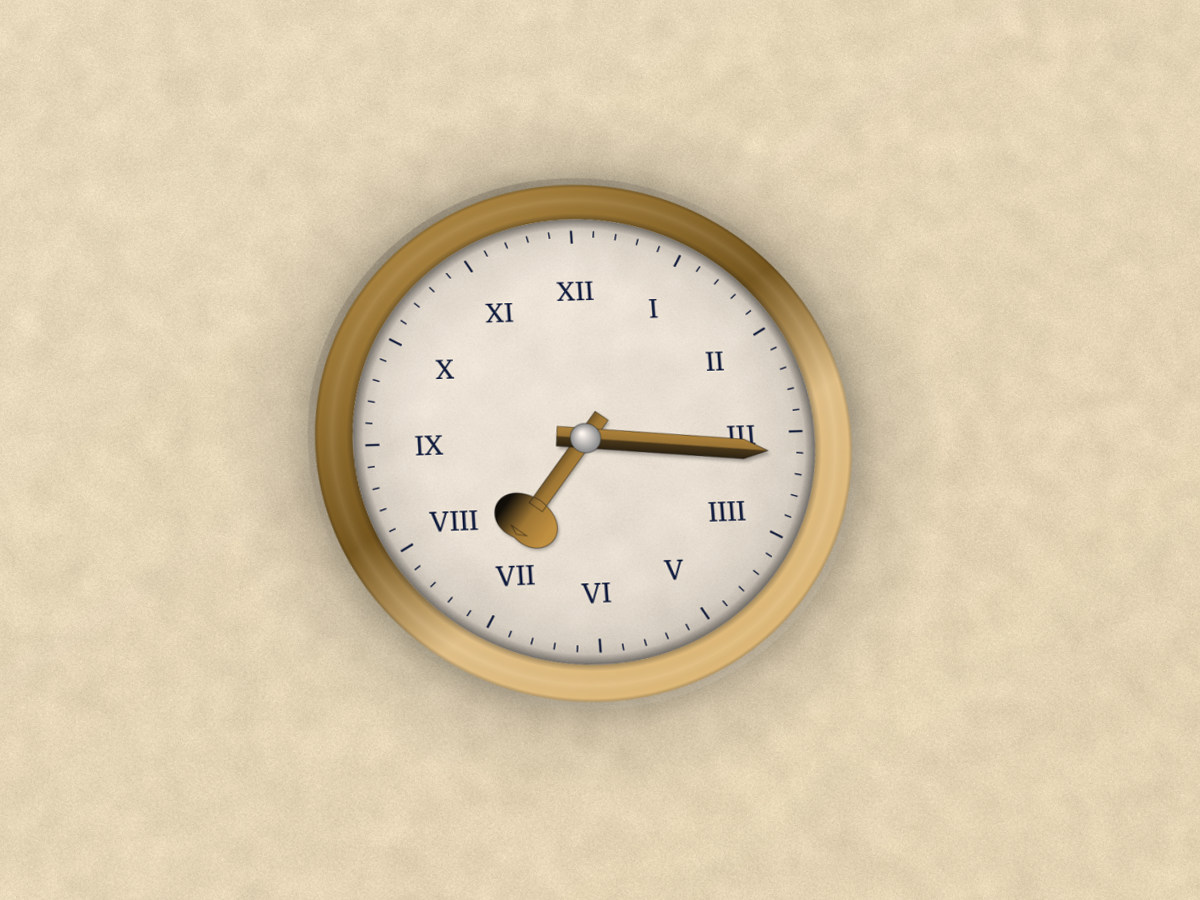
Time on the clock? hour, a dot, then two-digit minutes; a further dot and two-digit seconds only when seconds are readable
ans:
7.16
